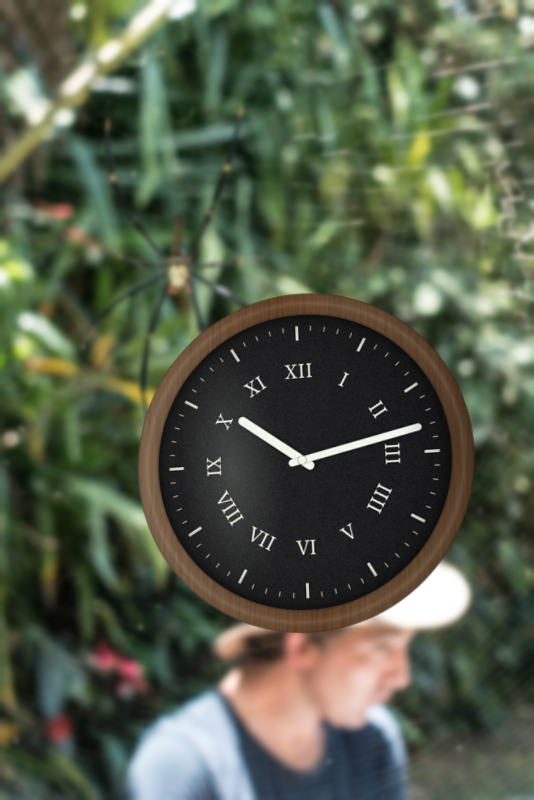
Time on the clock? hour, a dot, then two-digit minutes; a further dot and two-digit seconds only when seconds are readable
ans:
10.13
